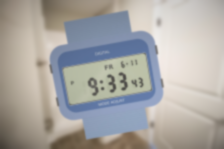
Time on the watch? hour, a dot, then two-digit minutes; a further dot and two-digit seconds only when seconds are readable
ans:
9.33.43
